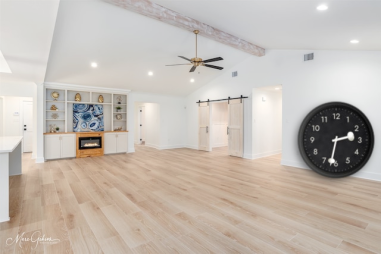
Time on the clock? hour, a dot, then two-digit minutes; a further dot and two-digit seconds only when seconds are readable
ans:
2.32
